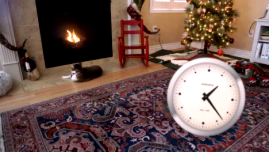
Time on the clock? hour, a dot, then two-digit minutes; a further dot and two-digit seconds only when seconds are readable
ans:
1.23
